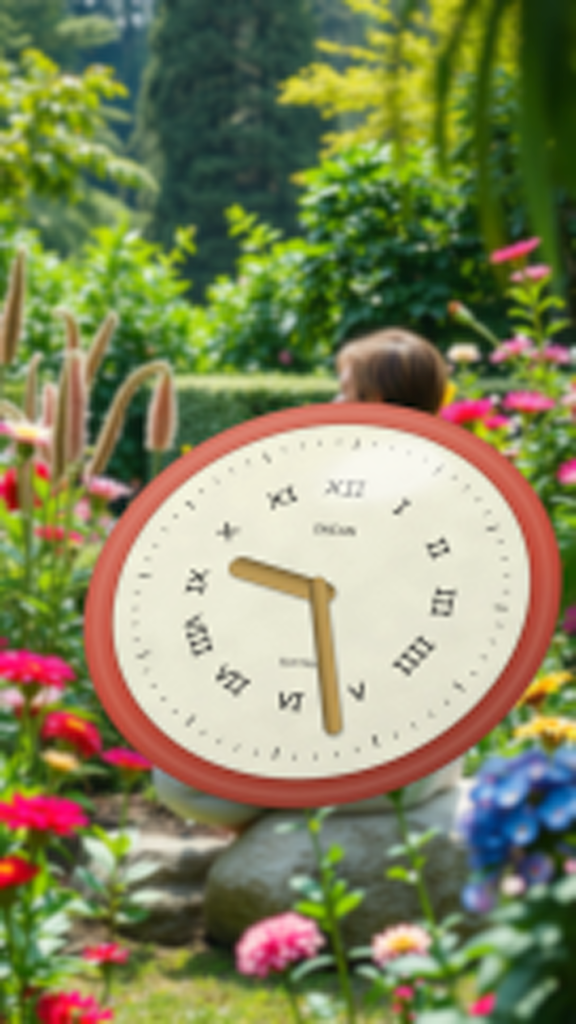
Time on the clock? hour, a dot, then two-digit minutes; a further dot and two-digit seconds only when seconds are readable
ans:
9.27
